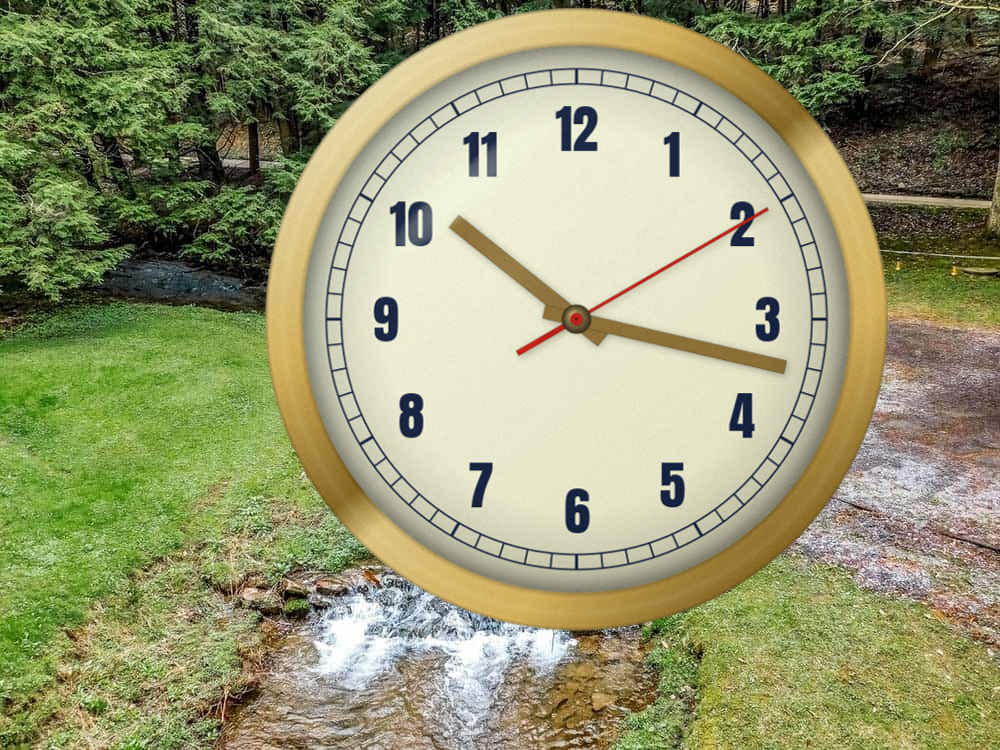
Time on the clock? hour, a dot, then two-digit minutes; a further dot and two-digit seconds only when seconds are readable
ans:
10.17.10
